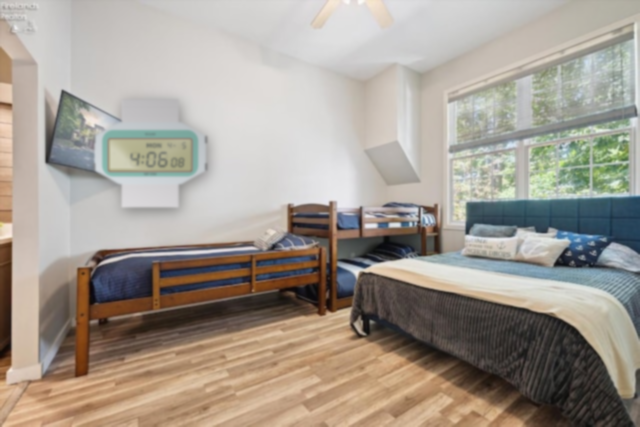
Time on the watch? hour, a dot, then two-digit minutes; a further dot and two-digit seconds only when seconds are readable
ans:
4.06
